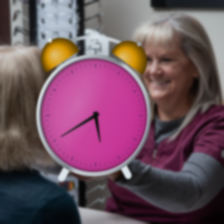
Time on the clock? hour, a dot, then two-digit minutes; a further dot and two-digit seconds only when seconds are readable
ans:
5.40
